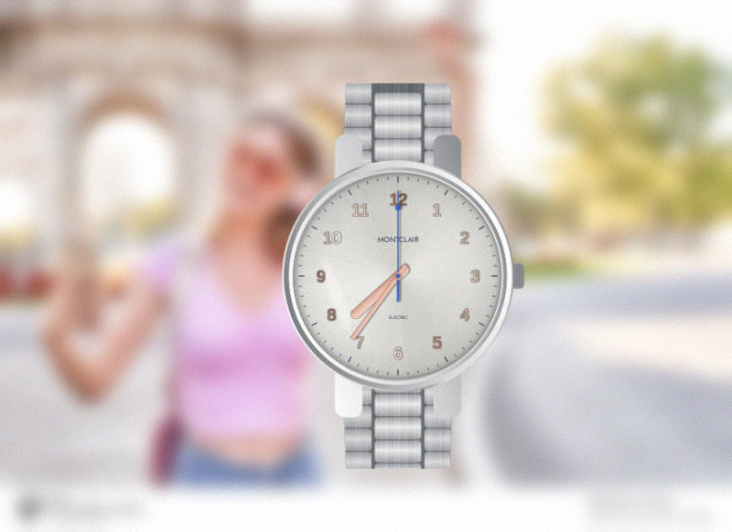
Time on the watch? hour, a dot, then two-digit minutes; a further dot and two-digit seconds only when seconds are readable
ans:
7.36.00
